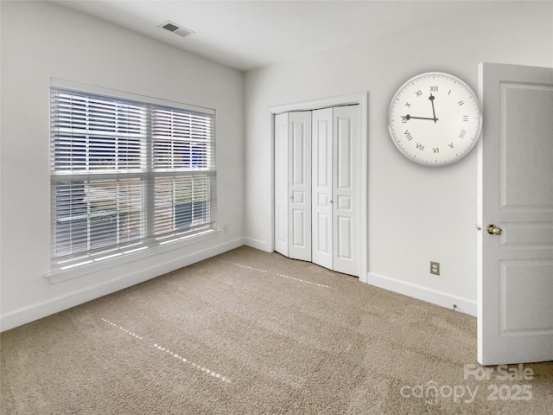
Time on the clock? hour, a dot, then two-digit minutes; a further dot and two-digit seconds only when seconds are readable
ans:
11.46
